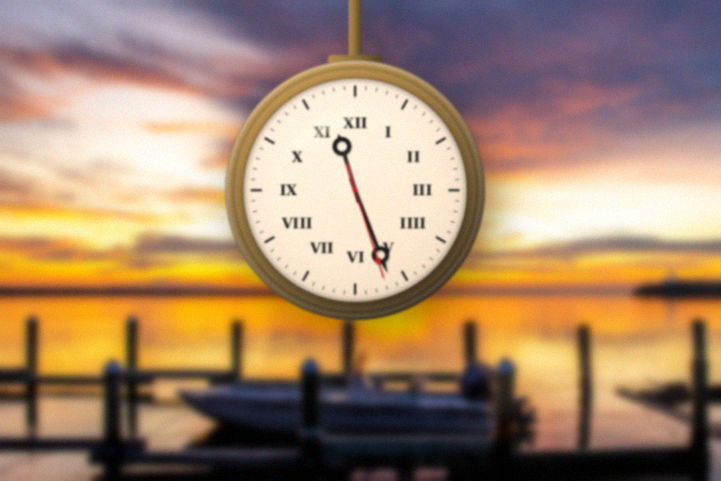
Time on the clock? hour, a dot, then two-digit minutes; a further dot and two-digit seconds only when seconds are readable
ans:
11.26.27
